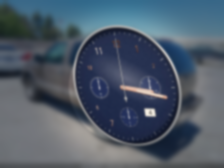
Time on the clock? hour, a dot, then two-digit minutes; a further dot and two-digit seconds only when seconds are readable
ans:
3.17
